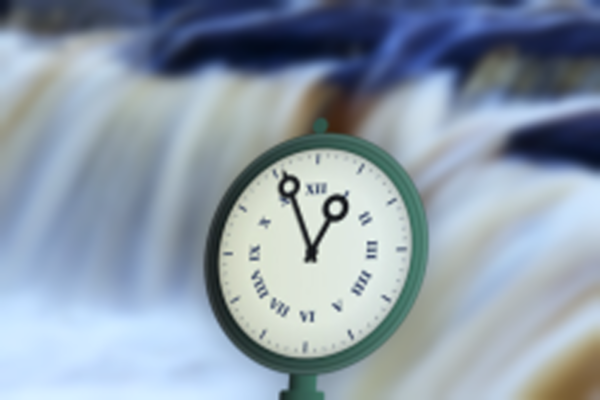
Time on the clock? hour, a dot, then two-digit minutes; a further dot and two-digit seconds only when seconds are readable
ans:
12.56
